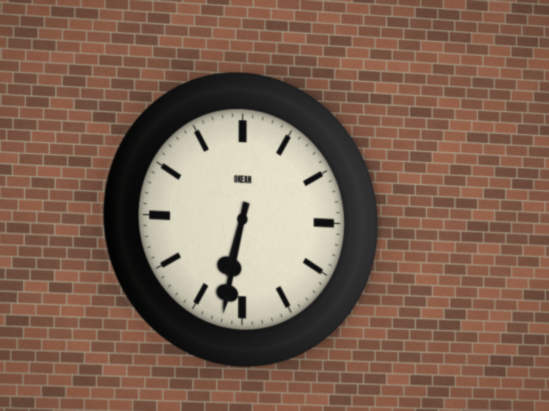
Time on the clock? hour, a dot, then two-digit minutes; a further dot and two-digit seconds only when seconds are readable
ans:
6.32
